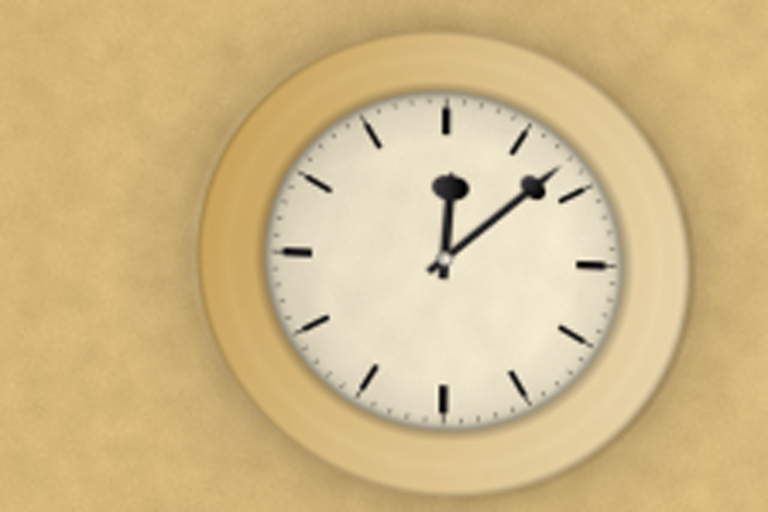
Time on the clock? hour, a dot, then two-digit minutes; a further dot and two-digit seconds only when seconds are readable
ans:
12.08
